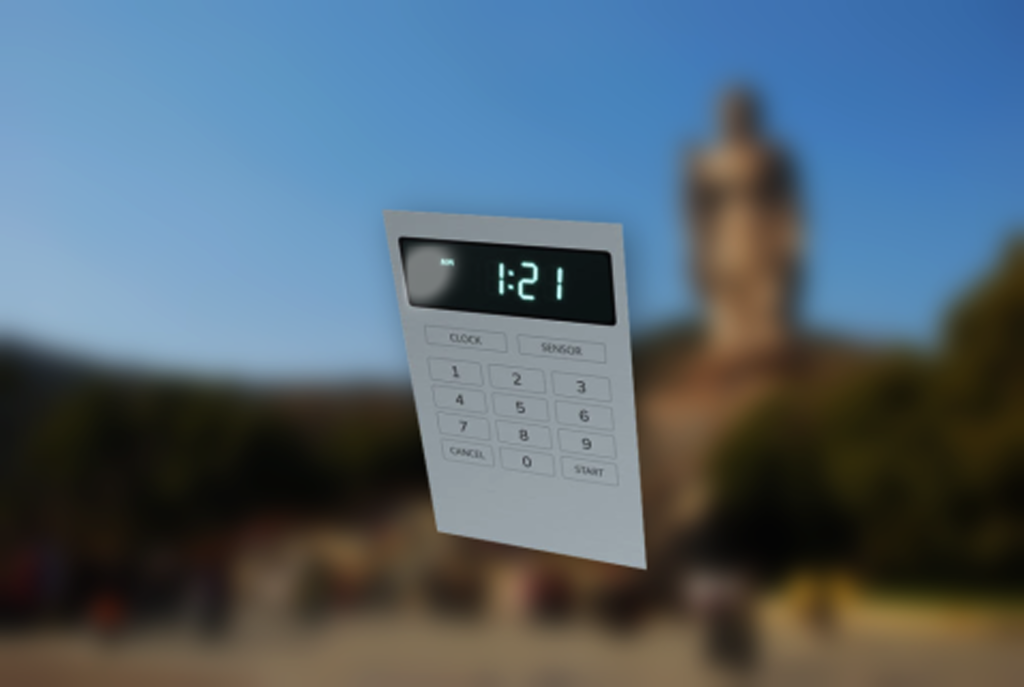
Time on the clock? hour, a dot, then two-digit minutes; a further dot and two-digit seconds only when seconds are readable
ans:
1.21
